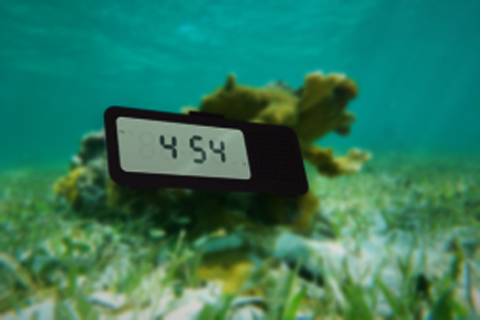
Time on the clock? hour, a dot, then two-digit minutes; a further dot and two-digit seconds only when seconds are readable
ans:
4.54
